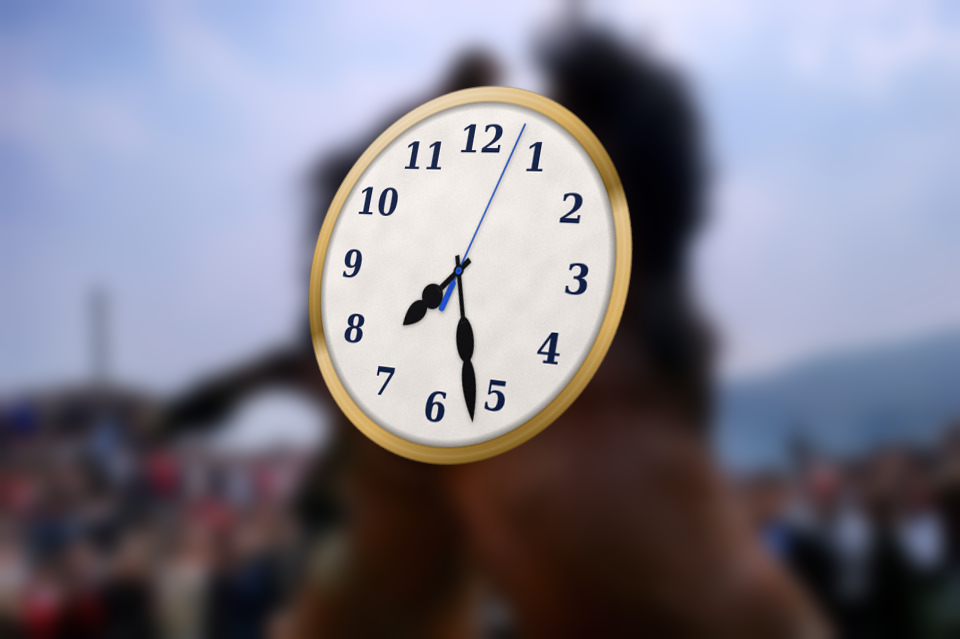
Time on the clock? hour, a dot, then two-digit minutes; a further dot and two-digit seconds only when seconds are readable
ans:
7.27.03
